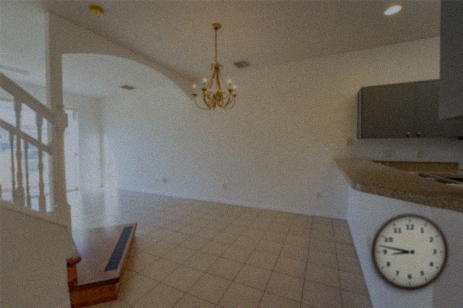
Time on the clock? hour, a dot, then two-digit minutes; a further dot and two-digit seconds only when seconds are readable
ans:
8.47
